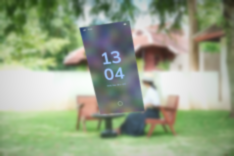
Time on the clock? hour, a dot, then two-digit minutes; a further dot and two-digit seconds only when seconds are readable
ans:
13.04
